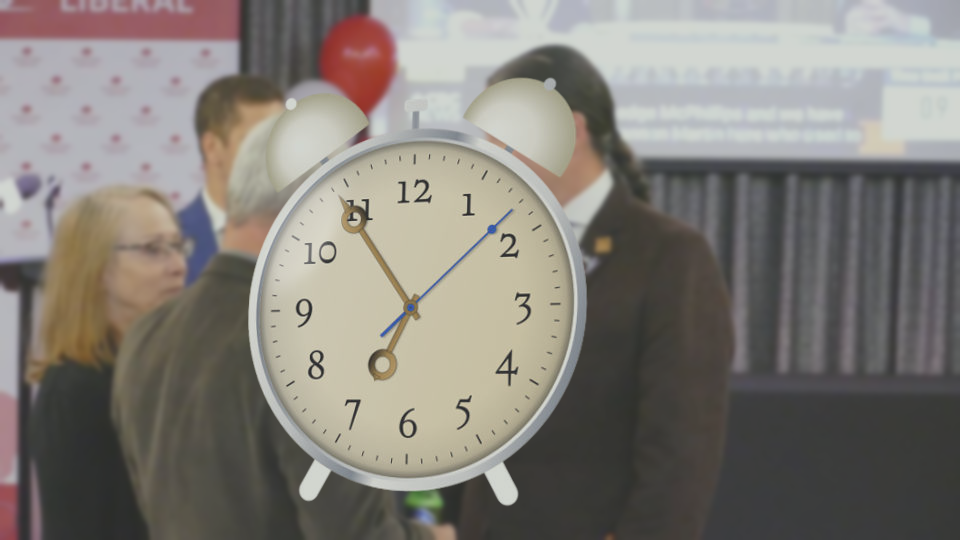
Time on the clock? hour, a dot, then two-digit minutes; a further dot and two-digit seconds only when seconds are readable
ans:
6.54.08
